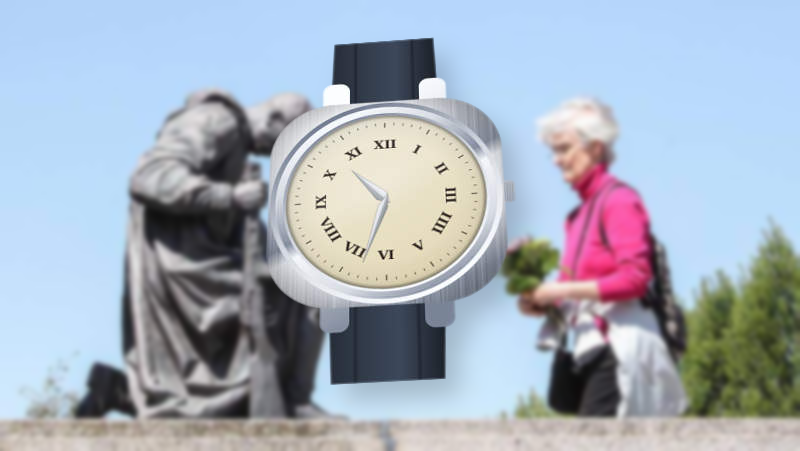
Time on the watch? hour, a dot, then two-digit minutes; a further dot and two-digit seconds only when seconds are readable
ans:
10.33
